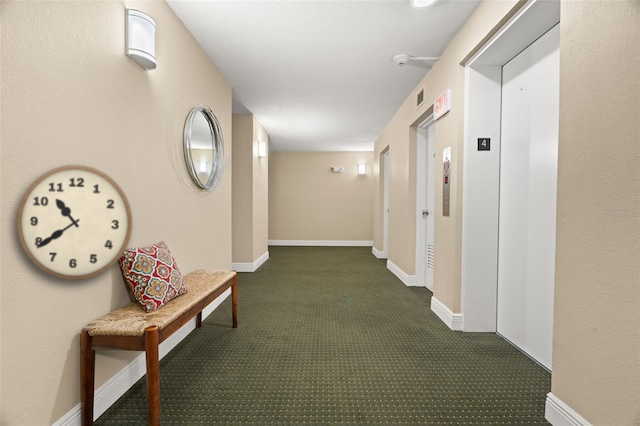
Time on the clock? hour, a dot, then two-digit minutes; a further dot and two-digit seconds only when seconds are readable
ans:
10.39
